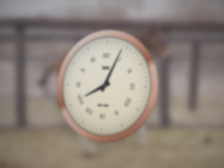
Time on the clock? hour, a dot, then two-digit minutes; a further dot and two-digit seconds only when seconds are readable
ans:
8.04
